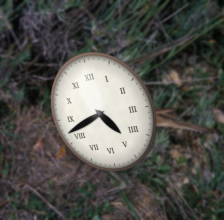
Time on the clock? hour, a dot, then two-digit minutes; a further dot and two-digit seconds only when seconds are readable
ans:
4.42
